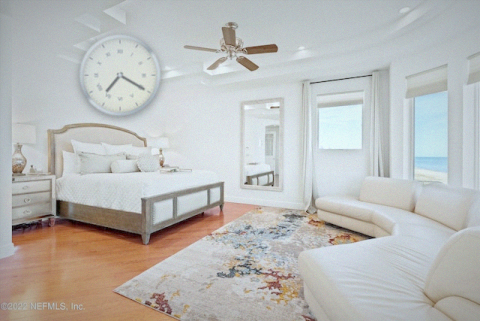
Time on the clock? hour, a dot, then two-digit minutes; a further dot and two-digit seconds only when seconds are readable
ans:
7.20
